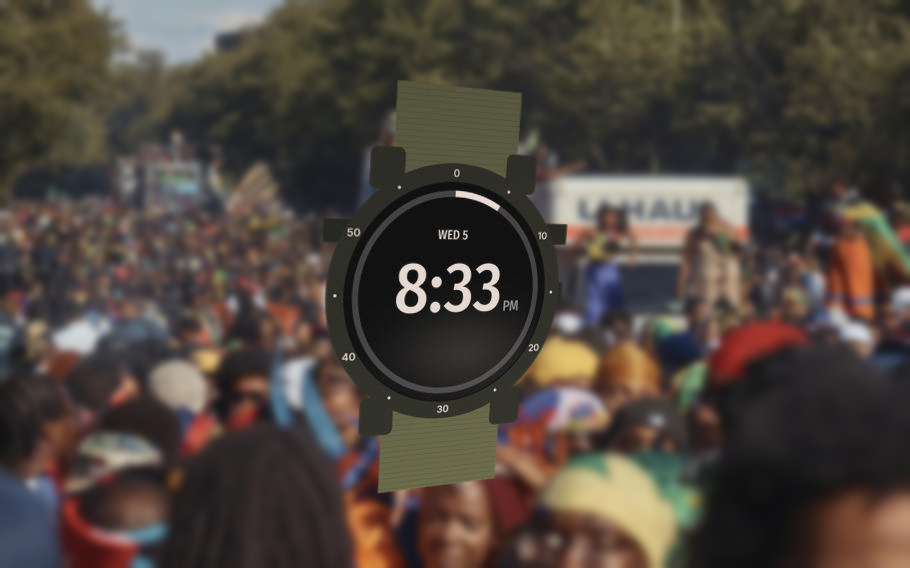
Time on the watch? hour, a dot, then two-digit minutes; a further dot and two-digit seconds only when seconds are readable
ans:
8.33
